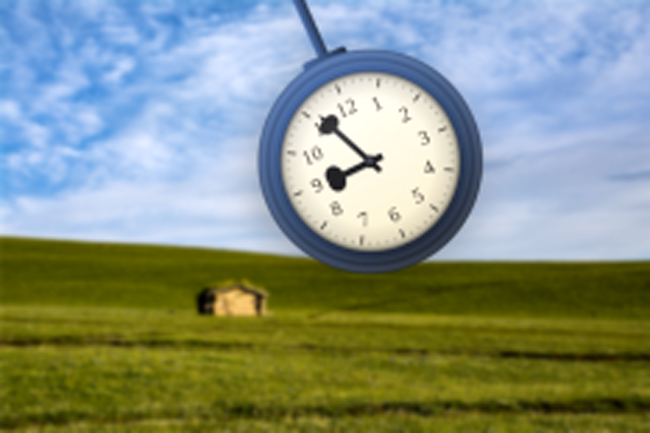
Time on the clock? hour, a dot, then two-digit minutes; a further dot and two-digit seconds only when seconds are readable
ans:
8.56
